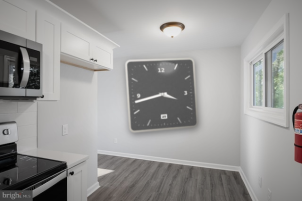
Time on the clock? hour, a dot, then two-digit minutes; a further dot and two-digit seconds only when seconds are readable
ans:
3.43
